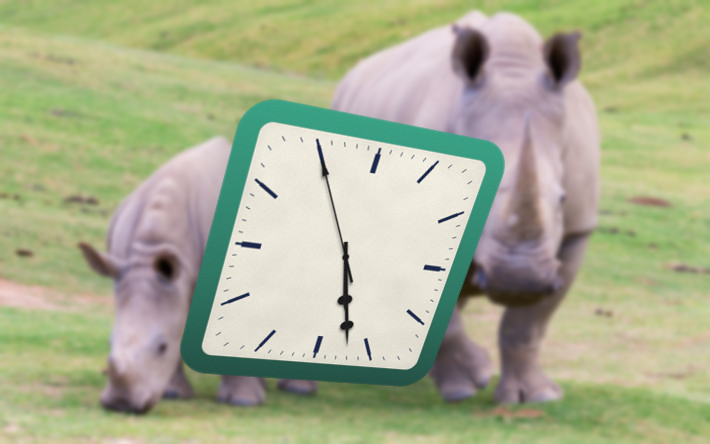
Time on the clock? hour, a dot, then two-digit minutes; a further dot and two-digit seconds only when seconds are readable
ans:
5.26.55
